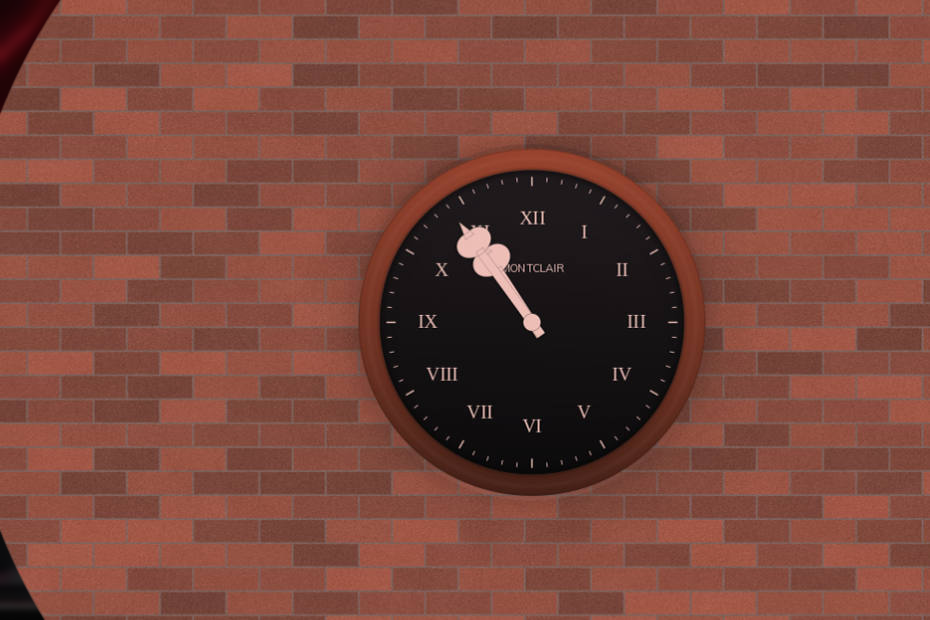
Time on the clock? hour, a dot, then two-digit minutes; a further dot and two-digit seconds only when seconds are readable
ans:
10.54
